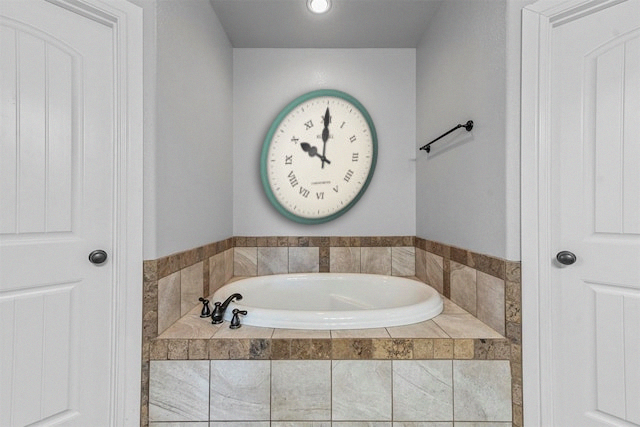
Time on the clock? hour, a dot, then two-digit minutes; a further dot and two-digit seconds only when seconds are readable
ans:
10.00
